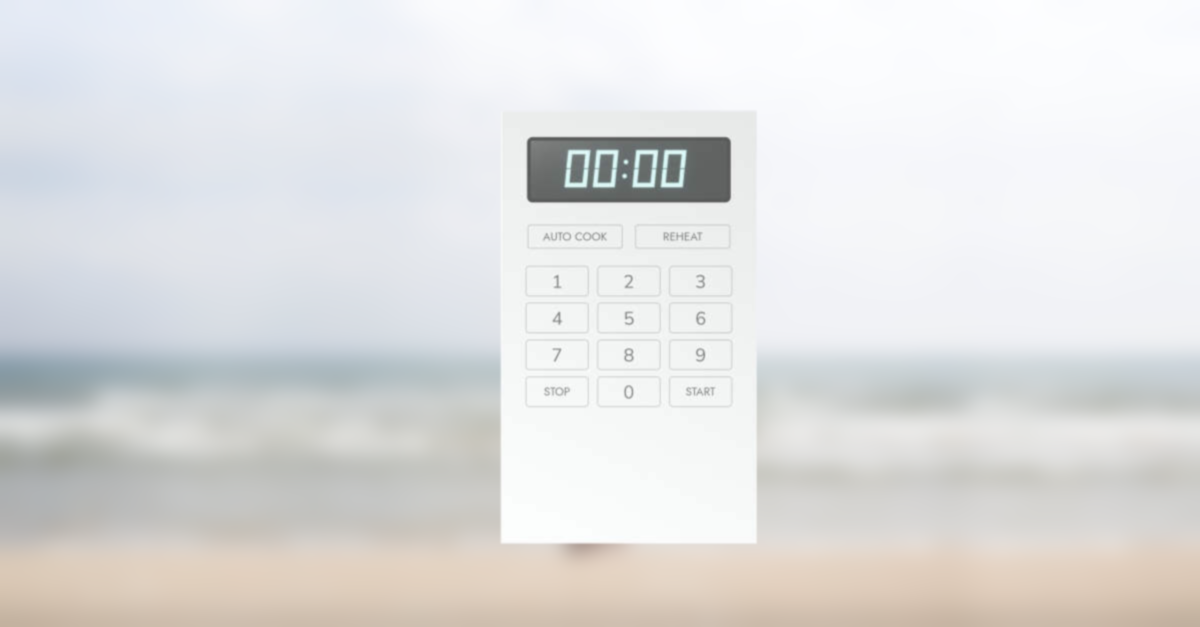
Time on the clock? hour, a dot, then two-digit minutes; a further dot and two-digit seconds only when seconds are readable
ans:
0.00
